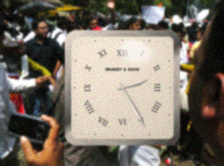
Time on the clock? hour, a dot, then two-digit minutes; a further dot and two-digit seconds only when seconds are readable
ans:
2.25
